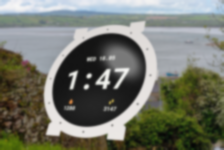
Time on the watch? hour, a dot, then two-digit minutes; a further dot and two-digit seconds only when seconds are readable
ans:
1.47
